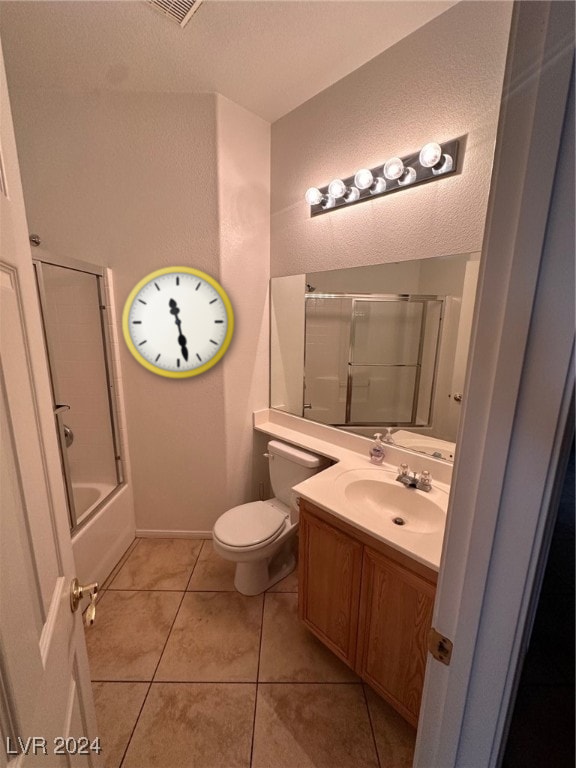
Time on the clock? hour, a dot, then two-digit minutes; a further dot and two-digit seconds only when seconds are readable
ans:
11.28
